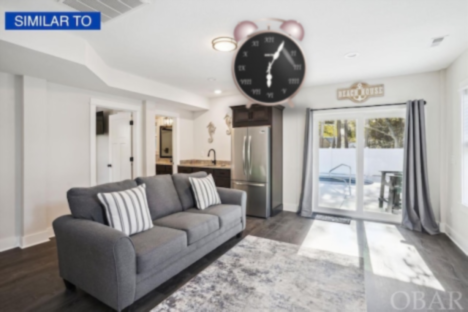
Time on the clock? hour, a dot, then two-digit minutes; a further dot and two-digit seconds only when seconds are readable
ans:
6.05
